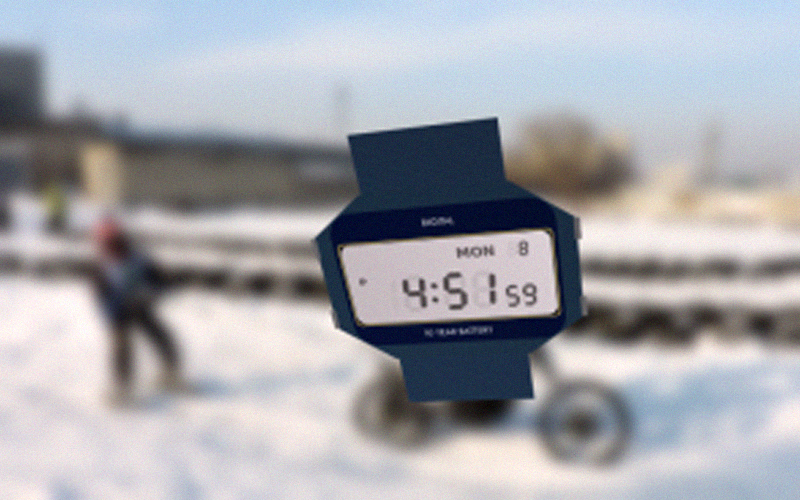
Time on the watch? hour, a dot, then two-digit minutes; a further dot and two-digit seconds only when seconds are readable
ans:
4.51.59
